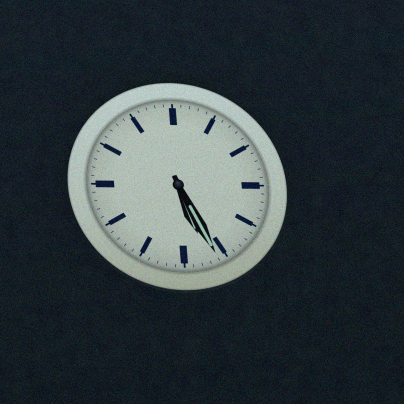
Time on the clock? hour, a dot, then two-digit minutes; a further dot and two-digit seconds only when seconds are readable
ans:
5.26
